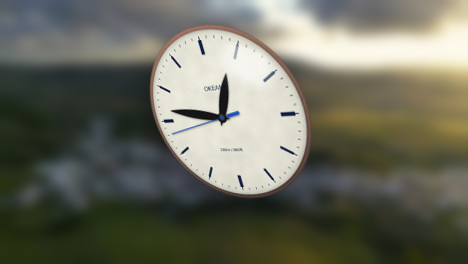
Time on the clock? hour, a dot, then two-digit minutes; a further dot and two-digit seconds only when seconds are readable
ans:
12.46.43
